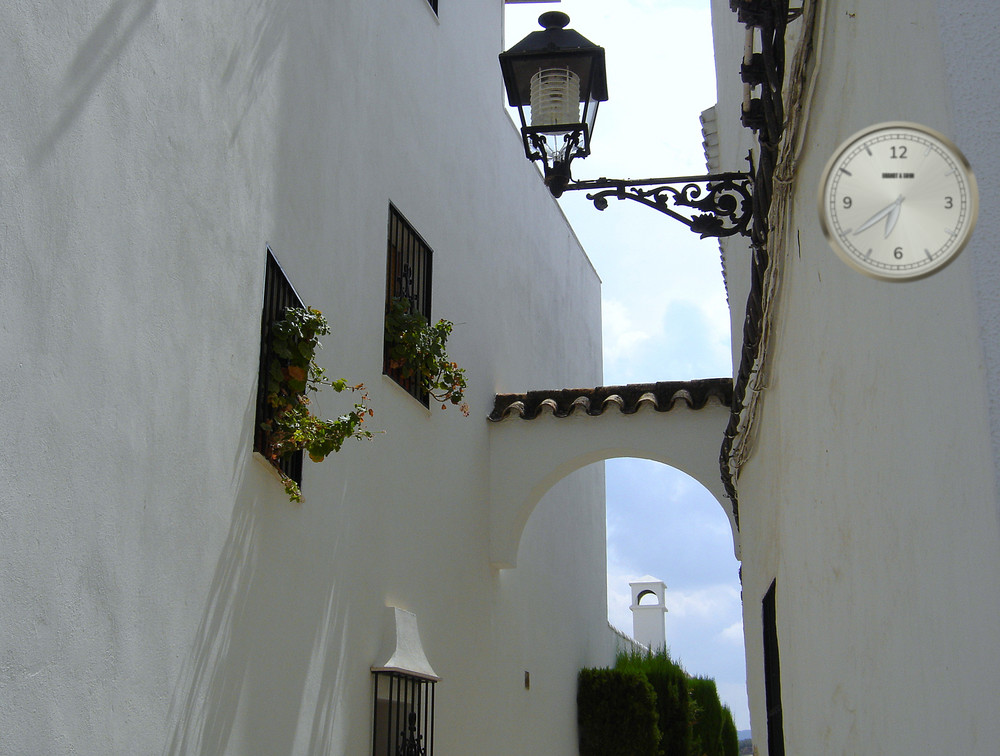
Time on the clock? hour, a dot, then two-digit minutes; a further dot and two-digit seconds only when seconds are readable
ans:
6.39
